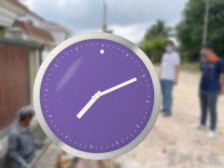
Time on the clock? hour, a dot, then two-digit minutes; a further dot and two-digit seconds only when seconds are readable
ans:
7.10
